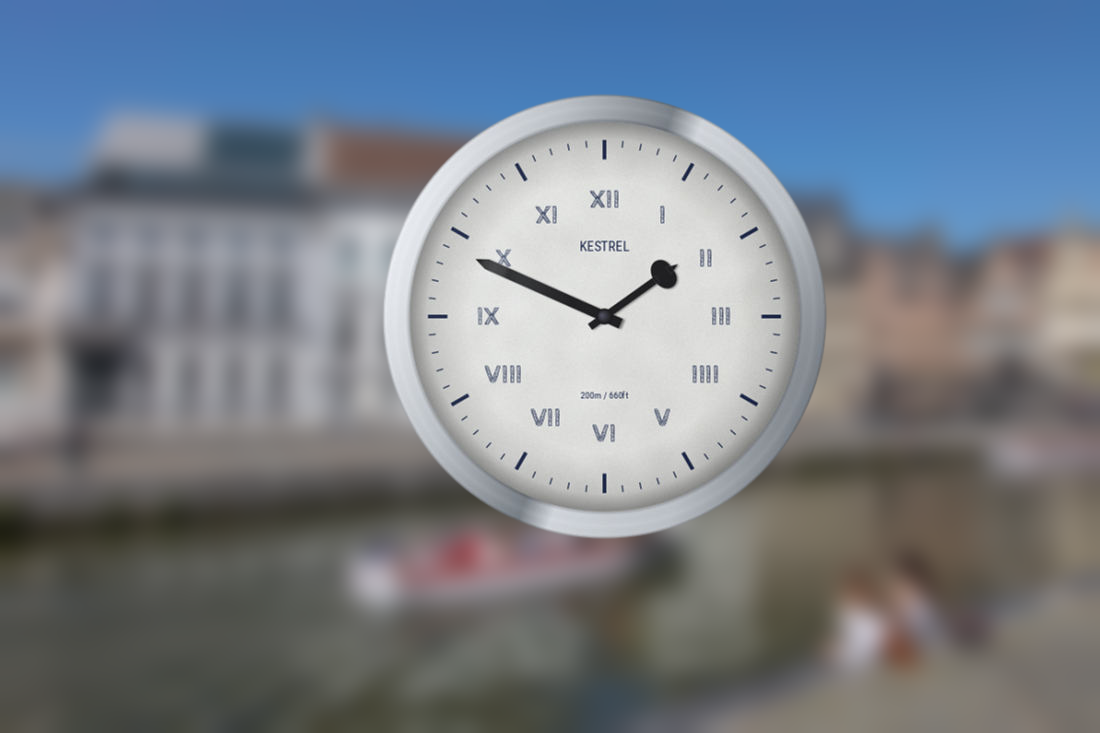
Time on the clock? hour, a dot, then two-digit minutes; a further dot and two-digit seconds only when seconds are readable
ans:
1.49
